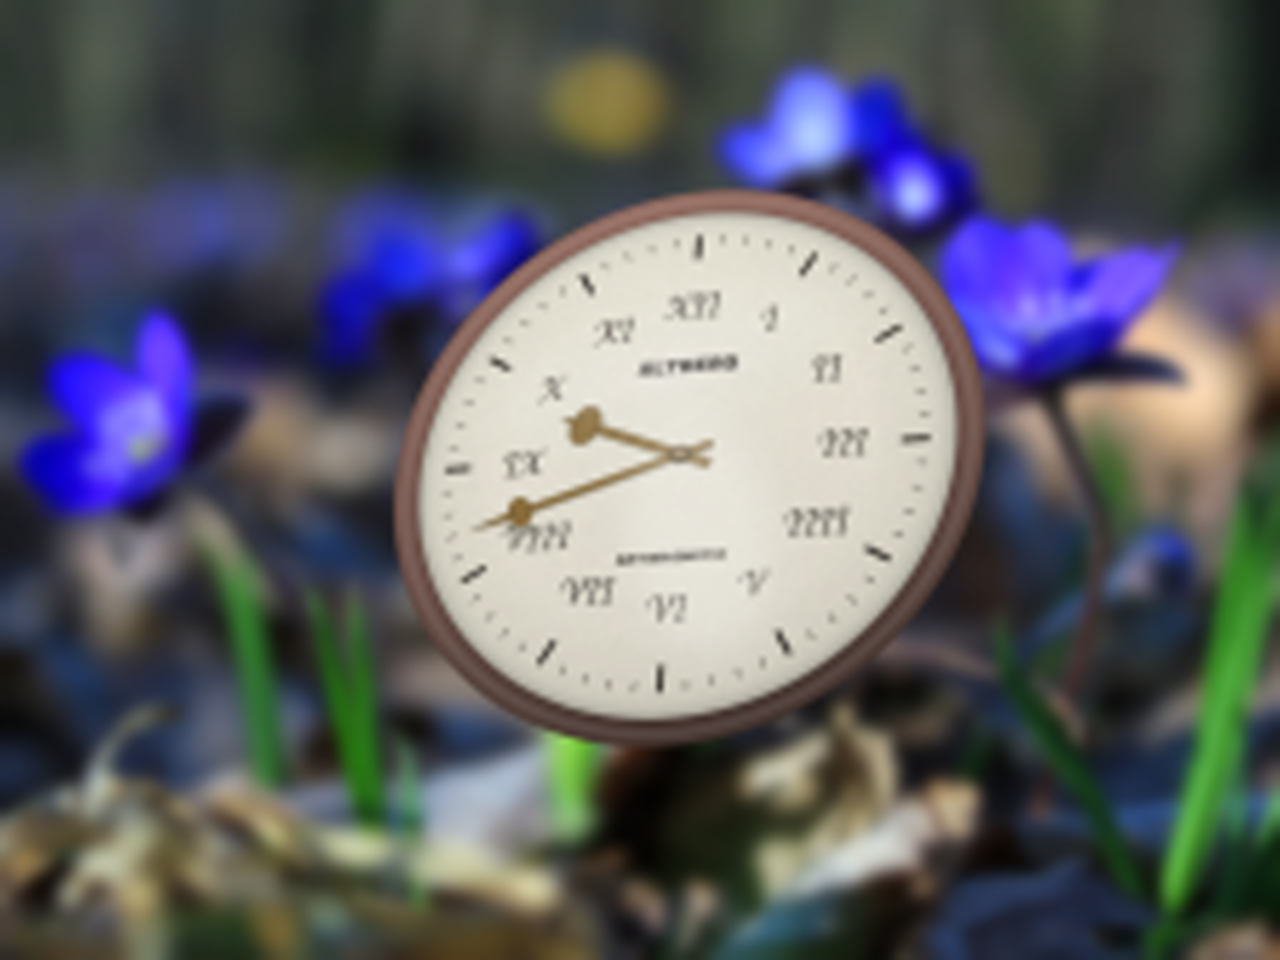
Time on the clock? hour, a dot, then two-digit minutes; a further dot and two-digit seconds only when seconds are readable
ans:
9.42
